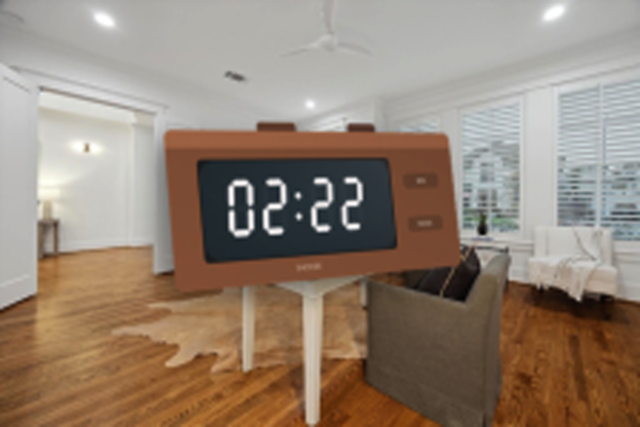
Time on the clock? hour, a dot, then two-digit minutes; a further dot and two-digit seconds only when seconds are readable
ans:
2.22
